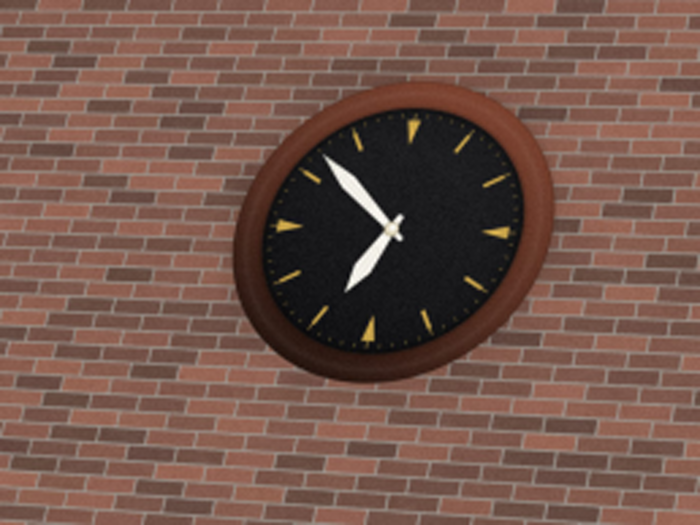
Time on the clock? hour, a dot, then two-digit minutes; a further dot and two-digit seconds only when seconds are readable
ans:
6.52
